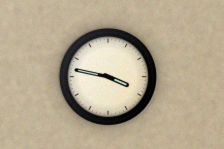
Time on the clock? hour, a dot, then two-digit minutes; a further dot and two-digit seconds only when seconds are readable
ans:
3.47
